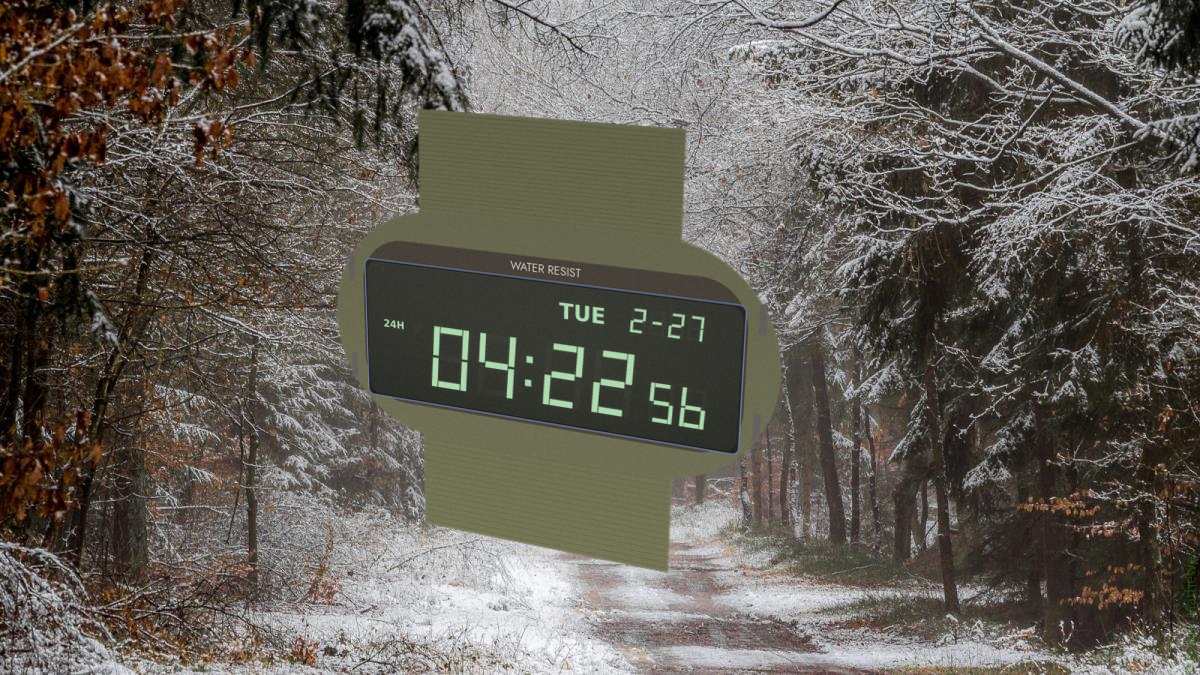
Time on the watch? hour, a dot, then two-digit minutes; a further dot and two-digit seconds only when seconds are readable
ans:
4.22.56
